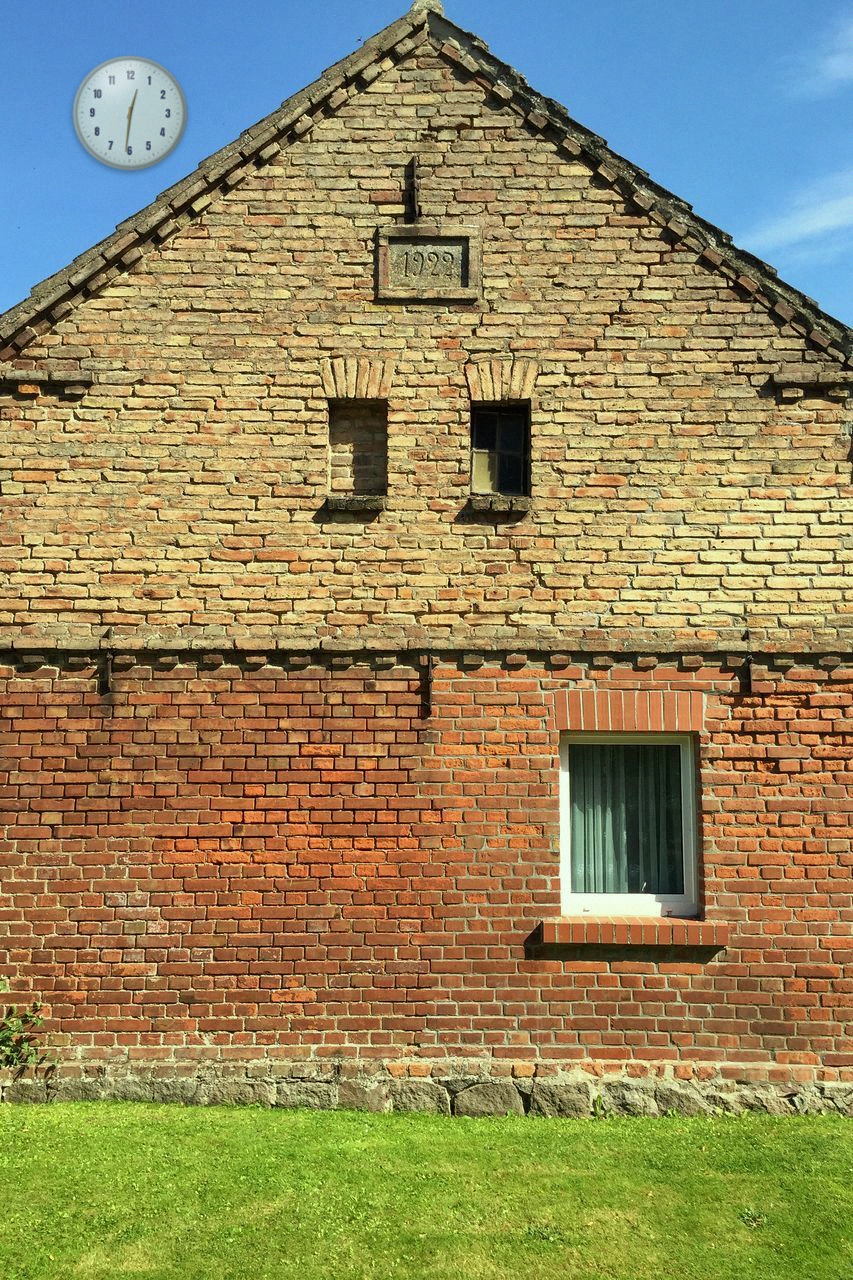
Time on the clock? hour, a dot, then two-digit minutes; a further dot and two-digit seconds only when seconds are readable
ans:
12.31
